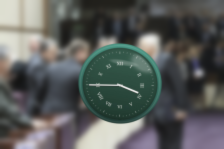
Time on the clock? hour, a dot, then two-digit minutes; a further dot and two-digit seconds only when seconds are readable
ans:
3.45
